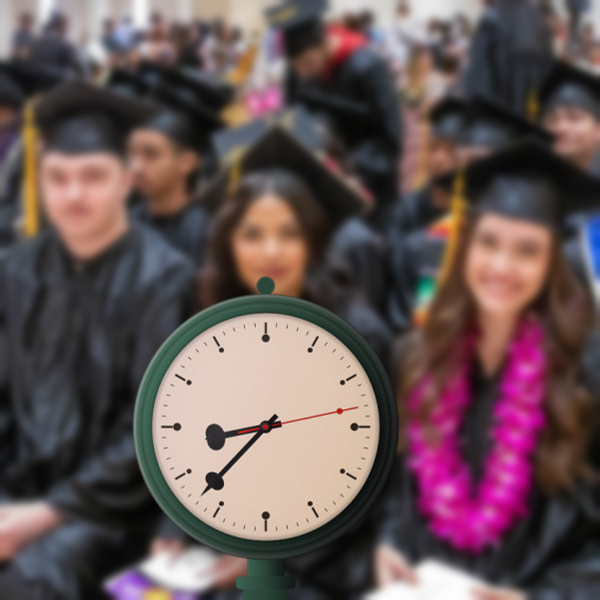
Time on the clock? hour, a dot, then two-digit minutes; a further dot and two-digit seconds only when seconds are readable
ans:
8.37.13
